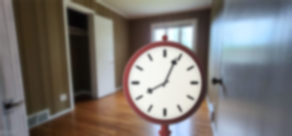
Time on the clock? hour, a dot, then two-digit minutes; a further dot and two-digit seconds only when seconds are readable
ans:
8.04
